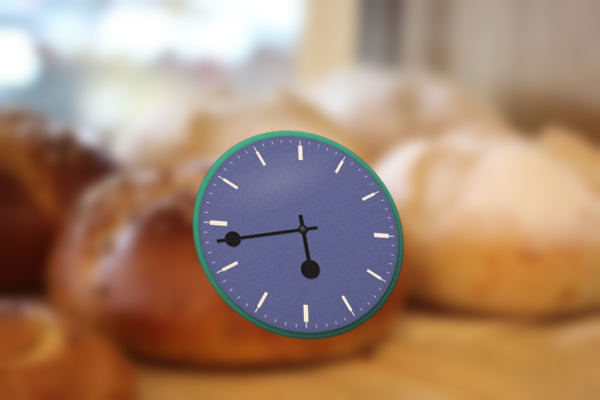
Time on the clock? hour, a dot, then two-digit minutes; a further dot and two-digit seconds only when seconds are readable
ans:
5.43
